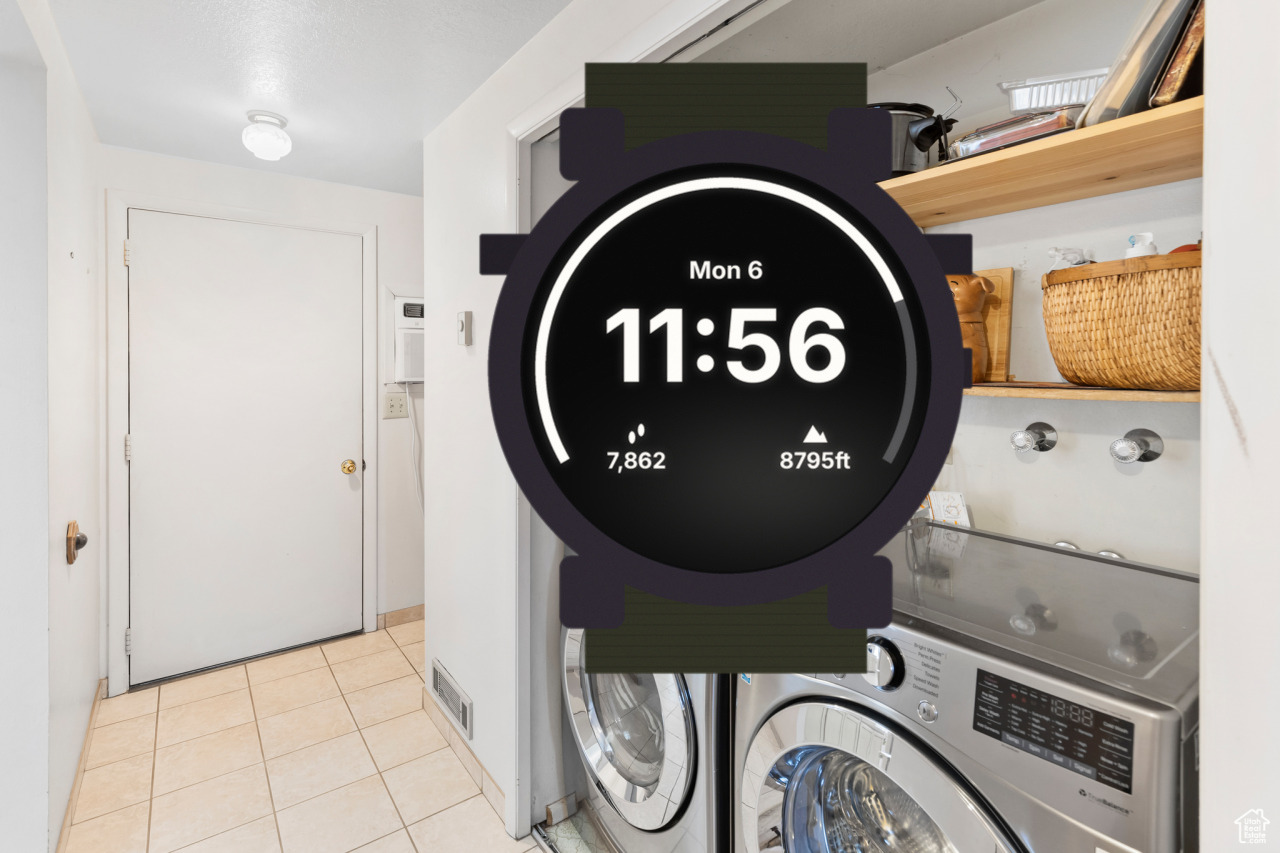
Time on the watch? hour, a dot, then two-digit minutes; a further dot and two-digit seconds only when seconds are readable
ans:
11.56
